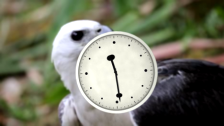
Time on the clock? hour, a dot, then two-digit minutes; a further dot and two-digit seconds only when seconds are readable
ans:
11.29
